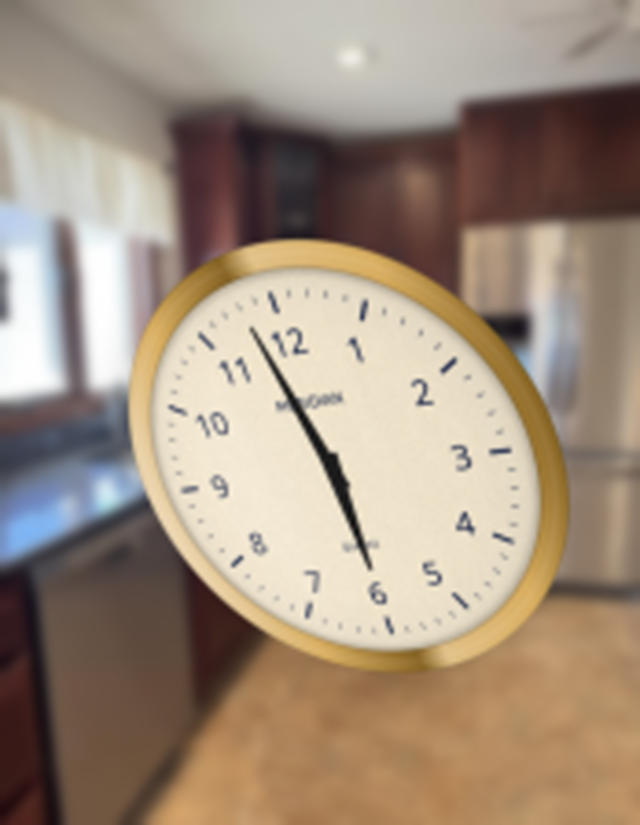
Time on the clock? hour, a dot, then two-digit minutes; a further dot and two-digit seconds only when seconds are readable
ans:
5.58
